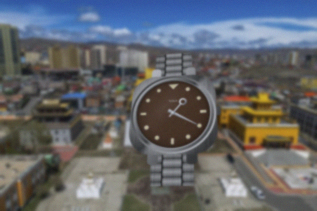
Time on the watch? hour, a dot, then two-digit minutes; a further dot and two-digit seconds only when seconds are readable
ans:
1.20
